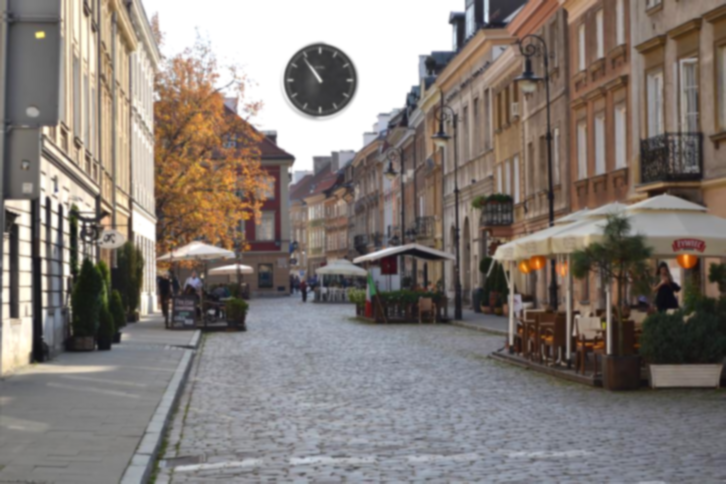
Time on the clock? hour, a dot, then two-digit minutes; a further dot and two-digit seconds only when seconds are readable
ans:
10.54
